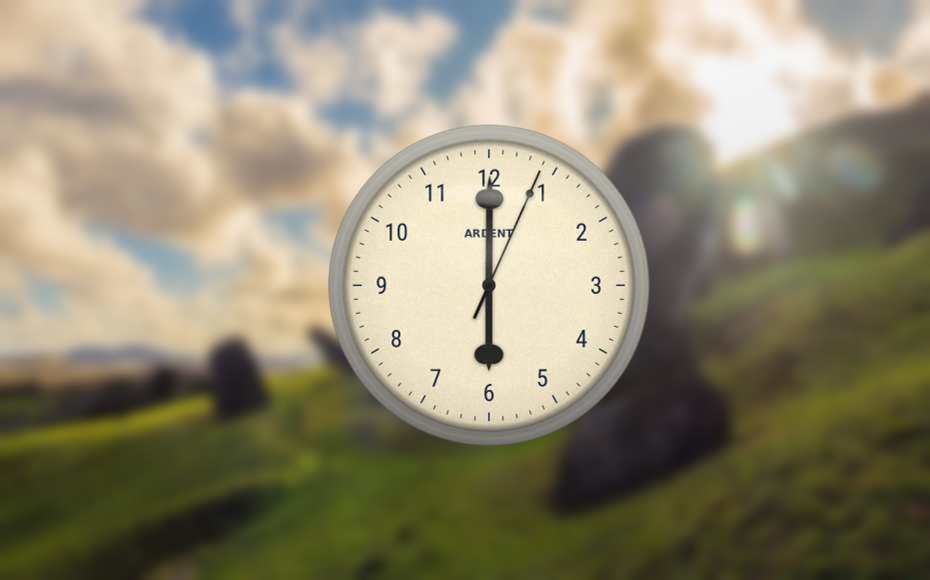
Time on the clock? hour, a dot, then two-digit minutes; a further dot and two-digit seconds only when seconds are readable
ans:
6.00.04
